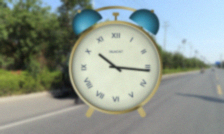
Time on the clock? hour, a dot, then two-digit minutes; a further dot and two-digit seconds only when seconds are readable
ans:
10.16
